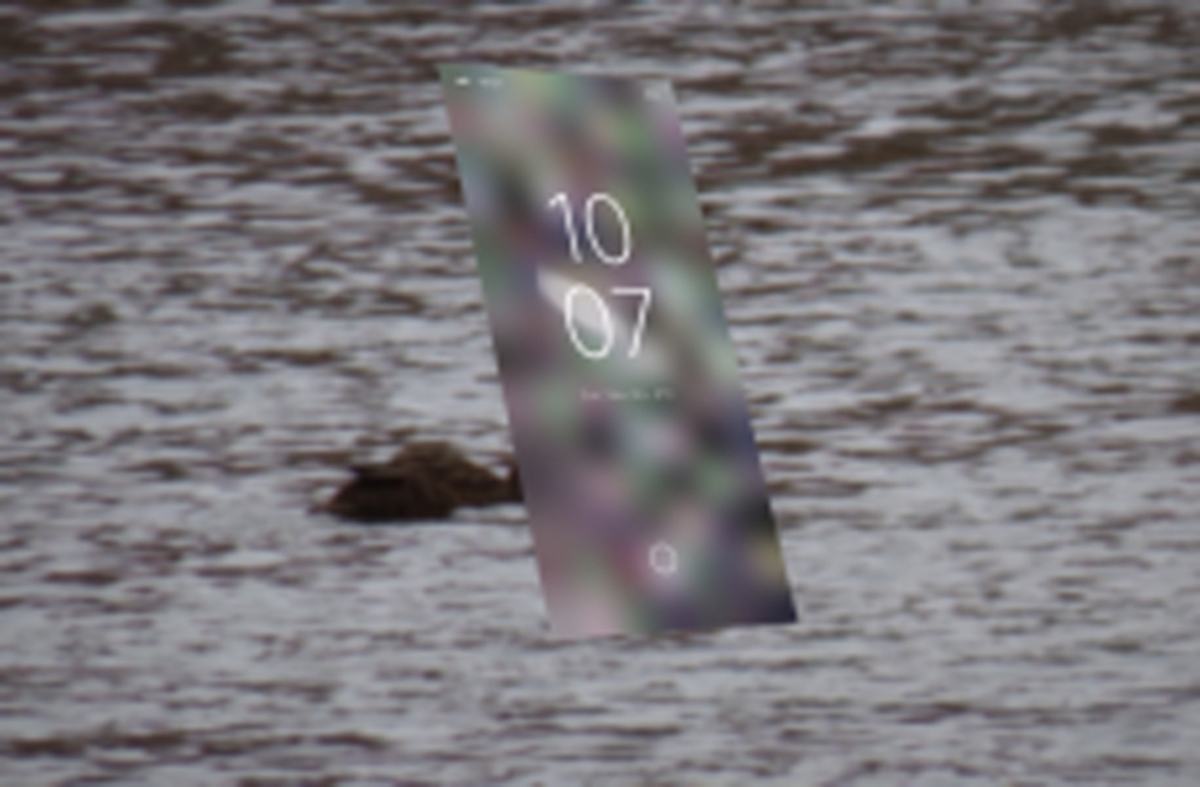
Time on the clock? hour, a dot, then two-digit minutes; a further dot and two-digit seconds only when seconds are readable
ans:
10.07
